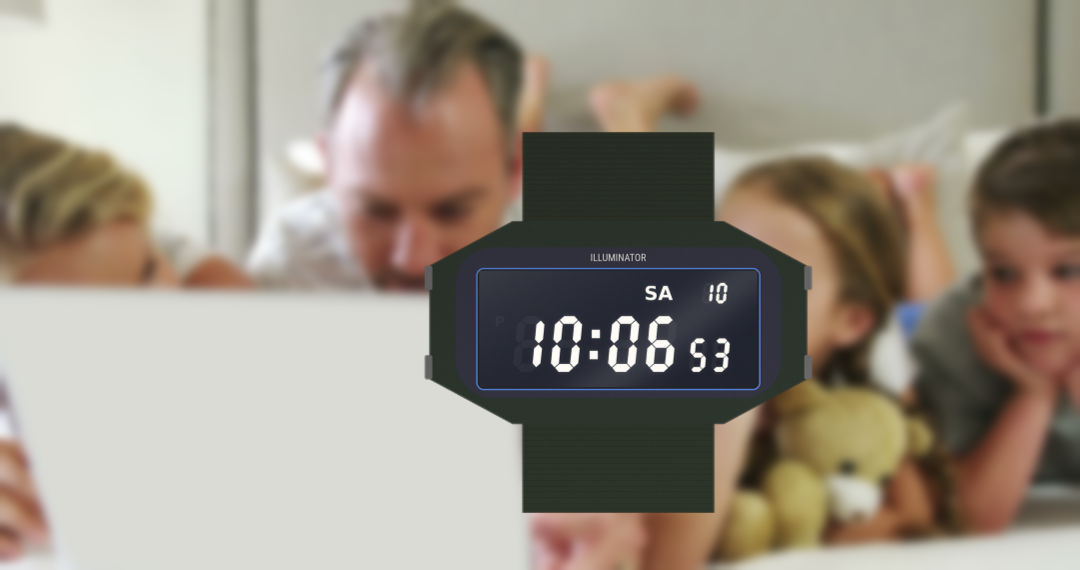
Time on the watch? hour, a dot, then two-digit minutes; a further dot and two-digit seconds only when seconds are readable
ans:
10.06.53
